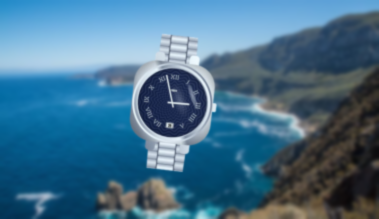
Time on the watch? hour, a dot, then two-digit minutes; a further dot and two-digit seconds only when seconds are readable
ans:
2.57
